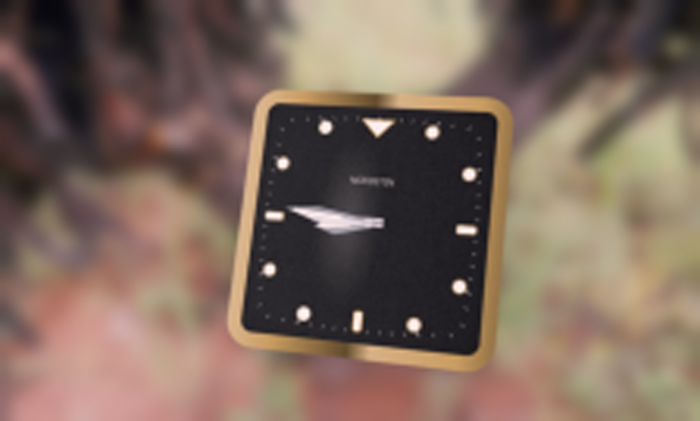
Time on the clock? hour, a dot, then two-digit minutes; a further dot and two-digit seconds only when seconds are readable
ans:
8.46
